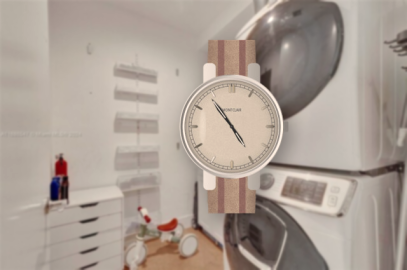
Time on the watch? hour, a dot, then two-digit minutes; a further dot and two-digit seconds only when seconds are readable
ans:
4.54
